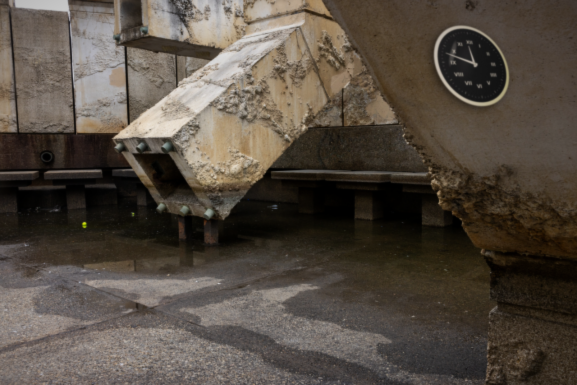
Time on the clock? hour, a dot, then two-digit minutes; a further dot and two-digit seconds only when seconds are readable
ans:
11.48
